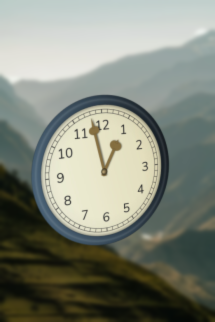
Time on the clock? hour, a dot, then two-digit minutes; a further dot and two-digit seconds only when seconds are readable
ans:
12.58
